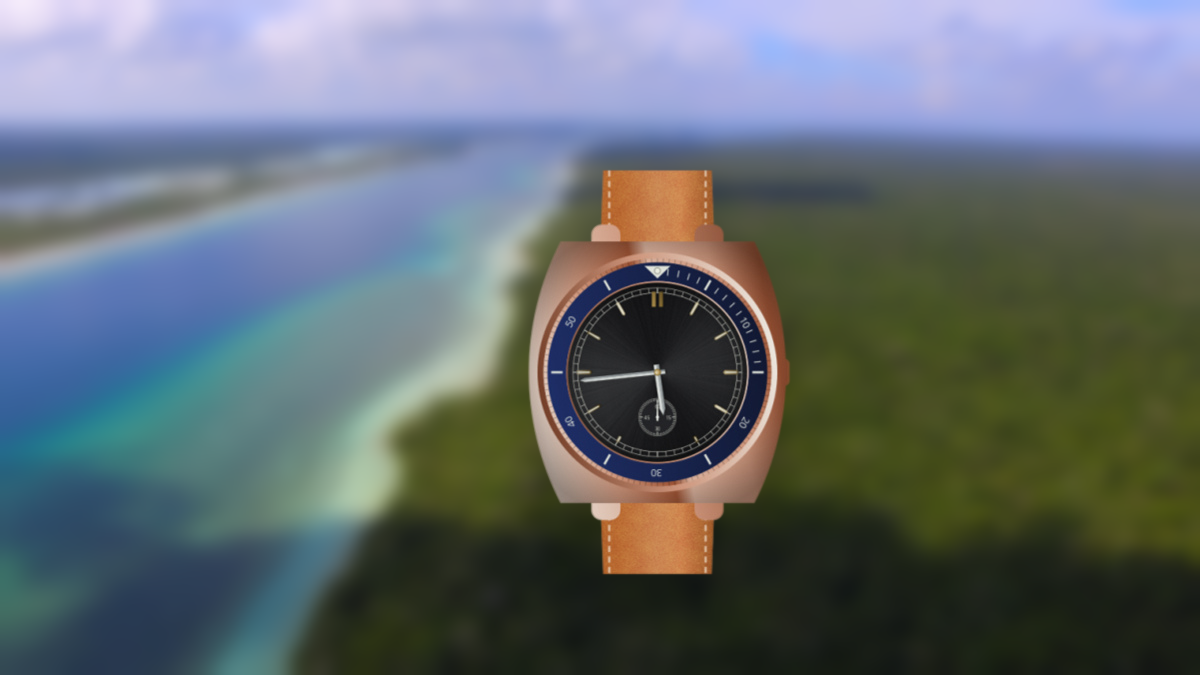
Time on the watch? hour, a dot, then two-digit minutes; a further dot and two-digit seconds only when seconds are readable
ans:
5.44
